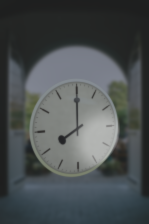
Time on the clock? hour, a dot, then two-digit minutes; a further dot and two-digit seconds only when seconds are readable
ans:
8.00
